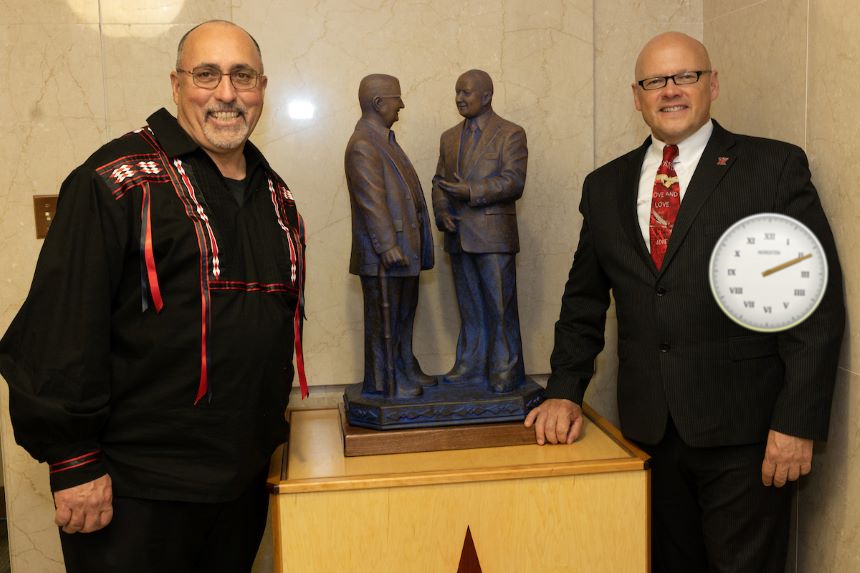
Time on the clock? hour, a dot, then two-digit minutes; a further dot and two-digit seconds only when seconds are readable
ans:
2.11
